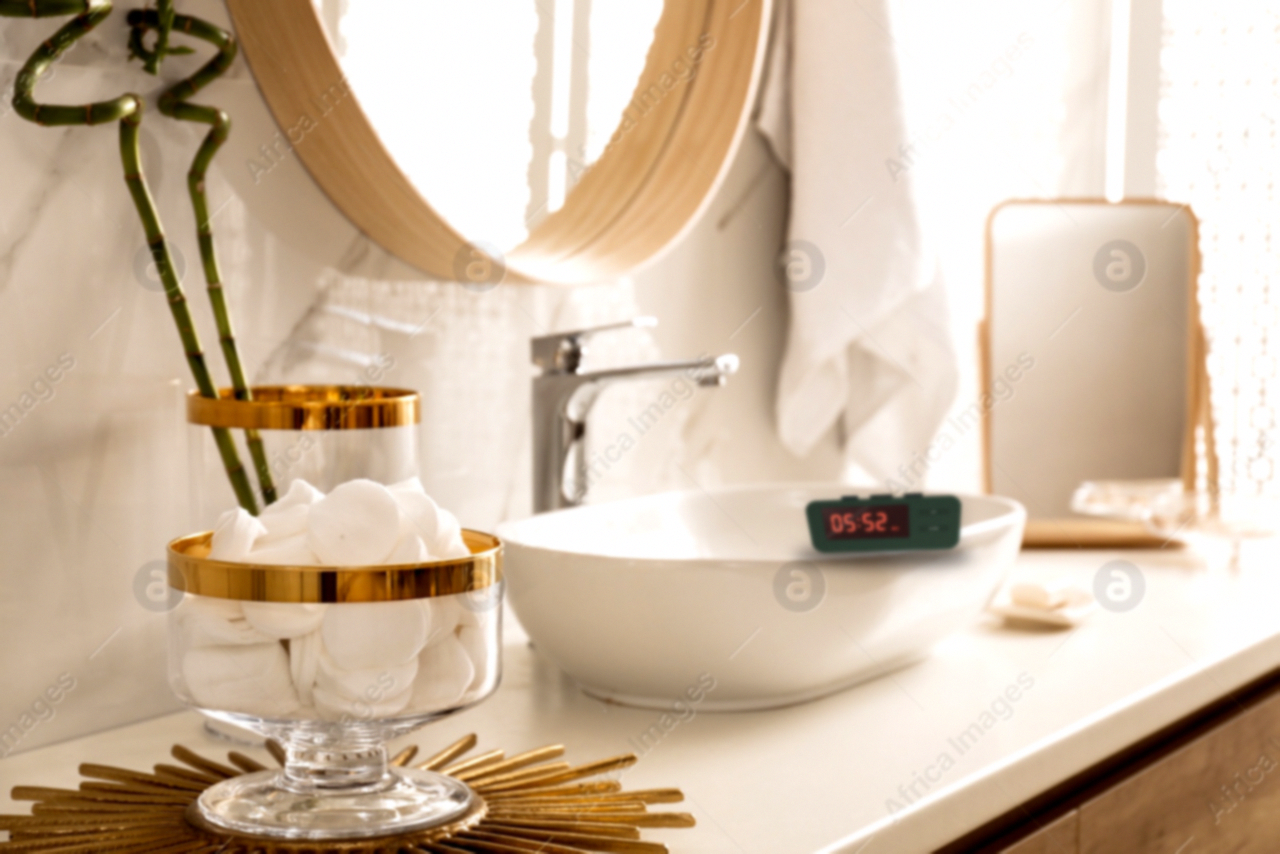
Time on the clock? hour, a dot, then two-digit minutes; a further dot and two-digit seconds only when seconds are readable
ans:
5.52
